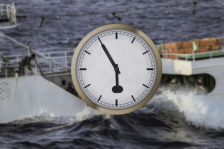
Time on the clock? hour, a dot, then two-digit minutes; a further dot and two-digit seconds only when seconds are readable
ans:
5.55
